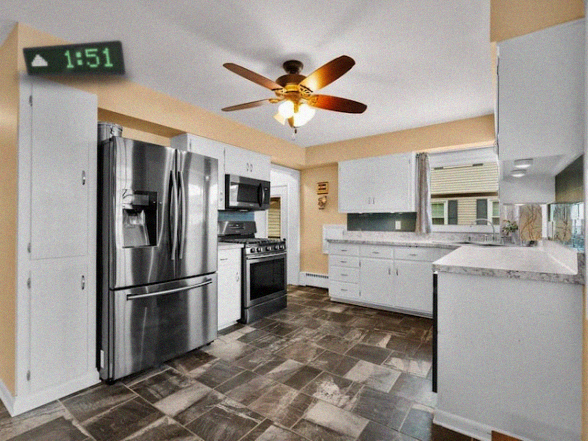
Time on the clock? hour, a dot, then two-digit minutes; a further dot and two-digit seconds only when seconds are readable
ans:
1.51
